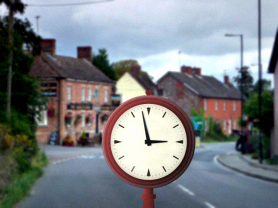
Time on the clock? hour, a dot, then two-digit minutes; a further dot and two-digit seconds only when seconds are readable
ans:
2.58
